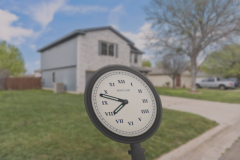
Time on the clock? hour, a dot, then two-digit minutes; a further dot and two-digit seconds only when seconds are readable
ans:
7.48
